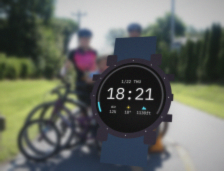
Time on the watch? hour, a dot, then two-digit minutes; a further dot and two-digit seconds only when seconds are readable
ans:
18.21
